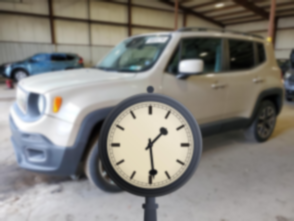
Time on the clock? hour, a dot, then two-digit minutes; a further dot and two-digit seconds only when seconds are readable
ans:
1.29
